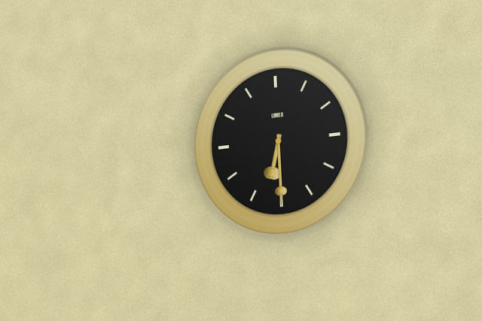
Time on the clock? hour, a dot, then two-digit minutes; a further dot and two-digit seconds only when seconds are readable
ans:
6.30
